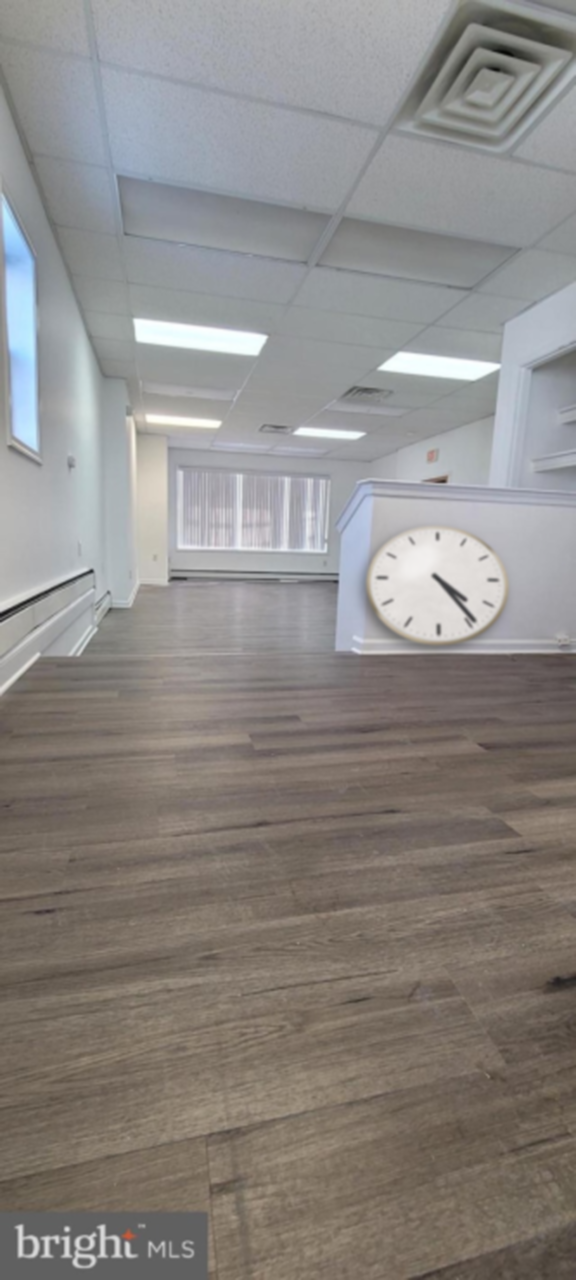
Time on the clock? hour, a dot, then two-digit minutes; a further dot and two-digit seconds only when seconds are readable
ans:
4.24
